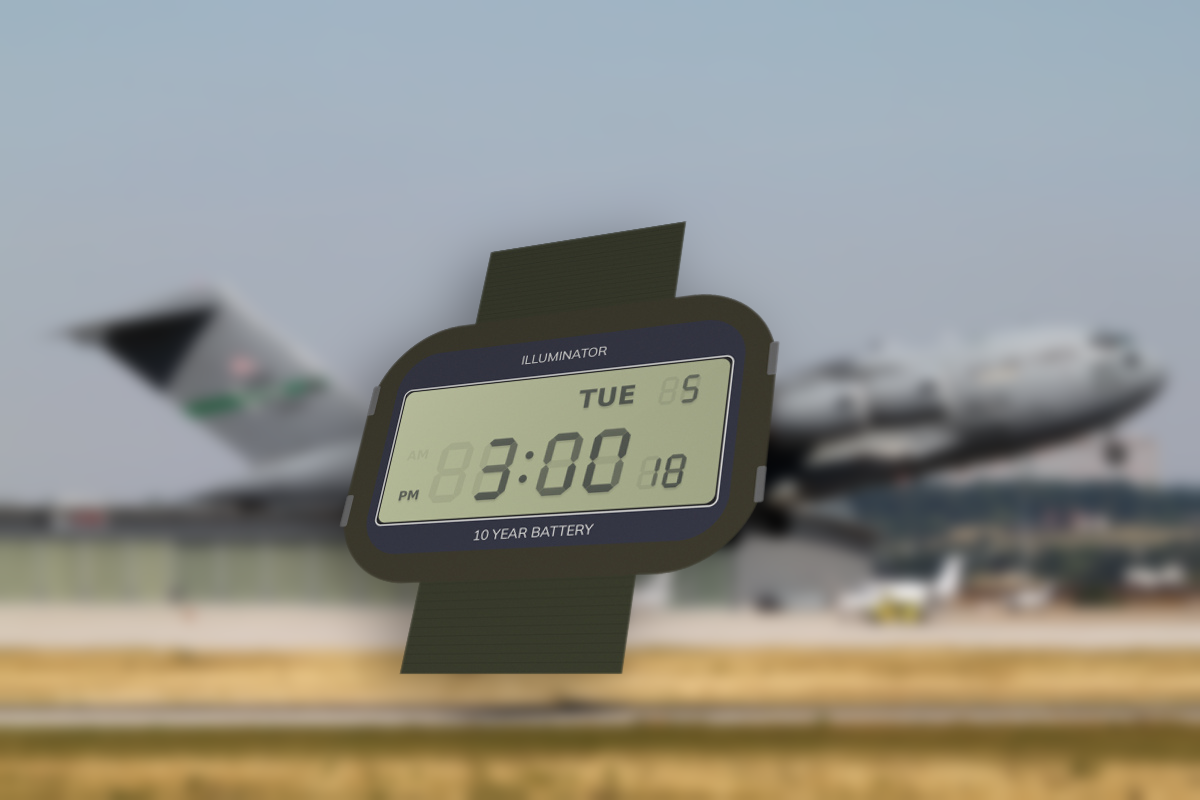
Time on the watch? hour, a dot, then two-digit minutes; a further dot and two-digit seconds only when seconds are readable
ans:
3.00.18
